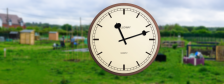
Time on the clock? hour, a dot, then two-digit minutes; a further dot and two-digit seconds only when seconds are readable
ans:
11.12
